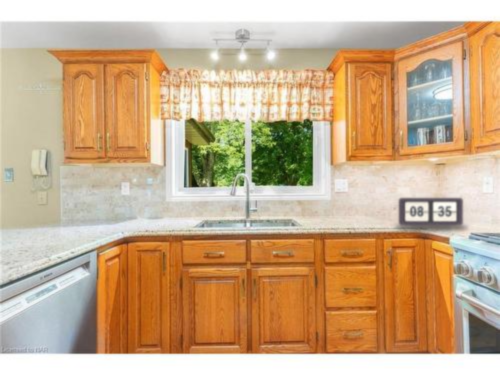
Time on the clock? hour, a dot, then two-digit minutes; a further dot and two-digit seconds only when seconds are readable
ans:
8.35
